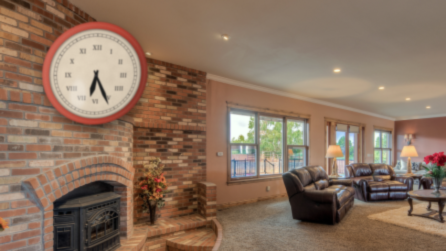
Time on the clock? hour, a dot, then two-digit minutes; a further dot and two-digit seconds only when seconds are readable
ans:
6.26
